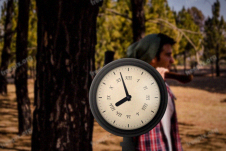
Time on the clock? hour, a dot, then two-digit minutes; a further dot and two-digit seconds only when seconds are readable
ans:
7.57
